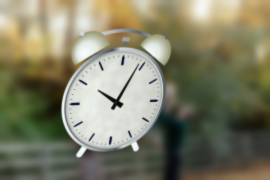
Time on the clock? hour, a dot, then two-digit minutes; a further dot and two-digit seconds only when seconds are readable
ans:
10.04
